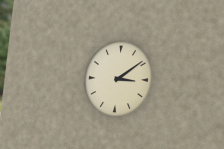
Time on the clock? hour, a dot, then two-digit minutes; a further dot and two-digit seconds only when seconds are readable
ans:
3.09
